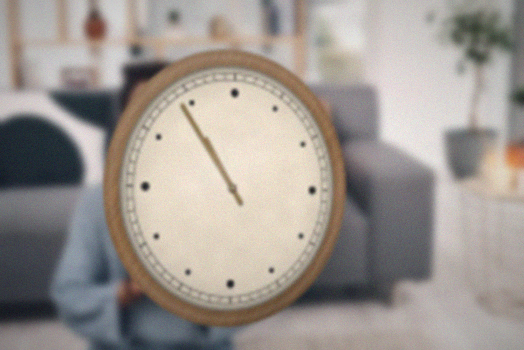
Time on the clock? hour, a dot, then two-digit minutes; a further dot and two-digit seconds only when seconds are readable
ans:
10.54
